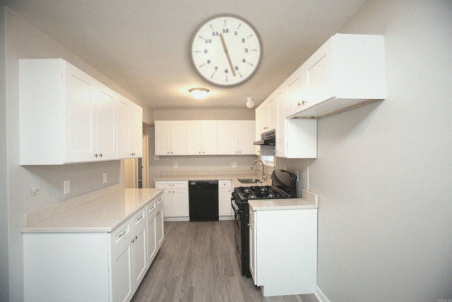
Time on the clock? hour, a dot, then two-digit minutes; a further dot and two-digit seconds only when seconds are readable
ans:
11.27
